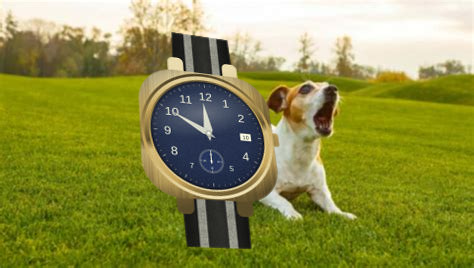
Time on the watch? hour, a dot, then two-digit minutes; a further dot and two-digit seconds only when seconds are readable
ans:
11.50
